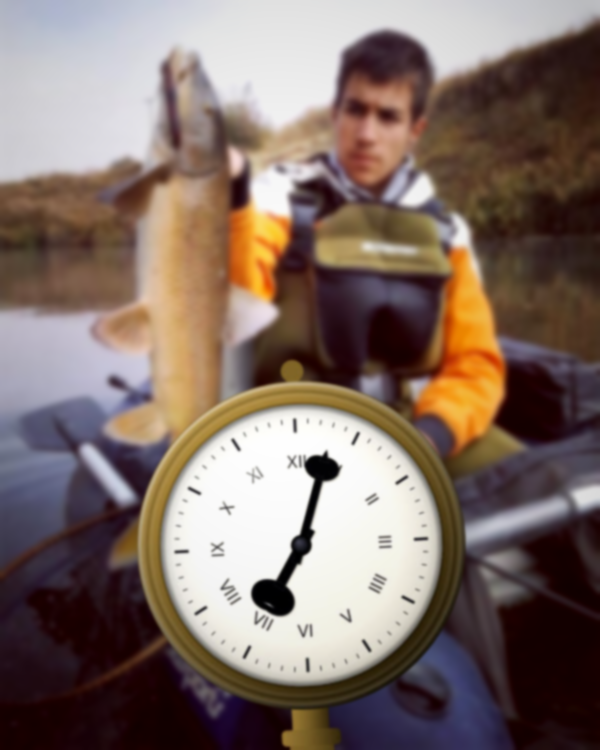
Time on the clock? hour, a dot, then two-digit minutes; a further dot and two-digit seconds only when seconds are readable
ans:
7.03
